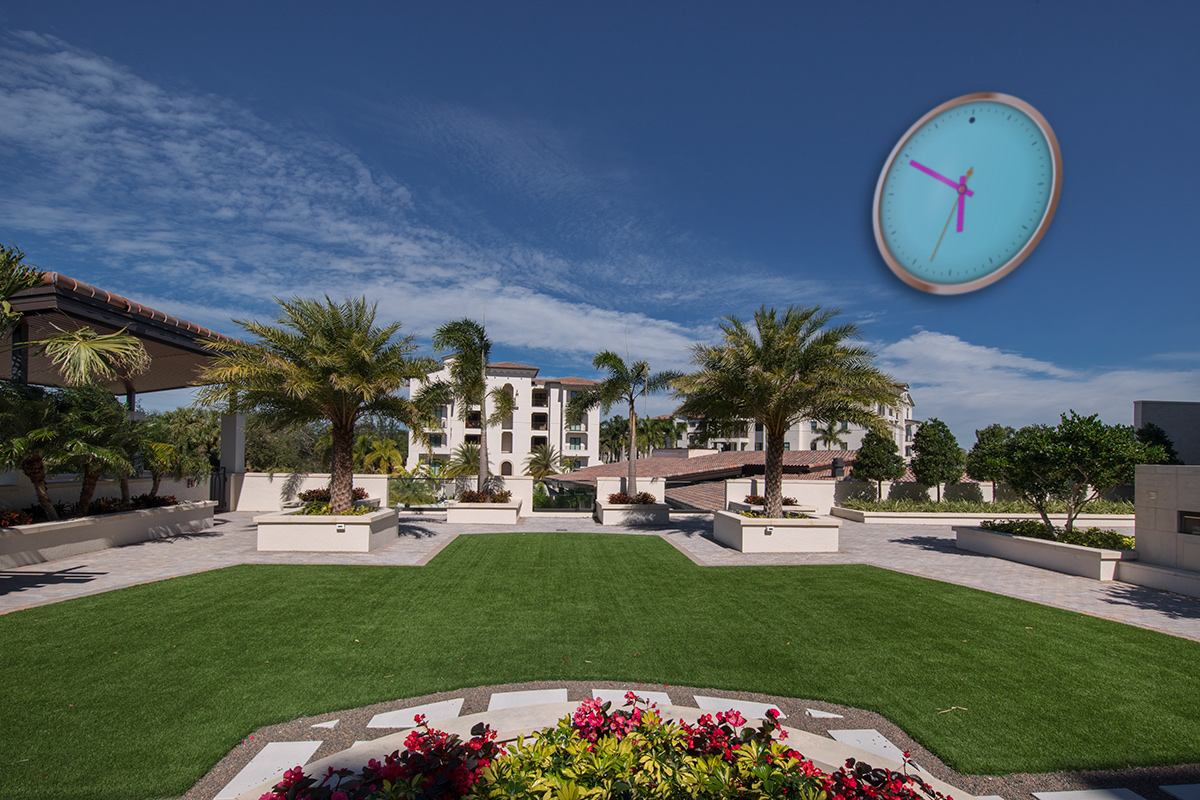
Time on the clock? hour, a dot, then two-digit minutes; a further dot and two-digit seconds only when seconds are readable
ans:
5.49.33
